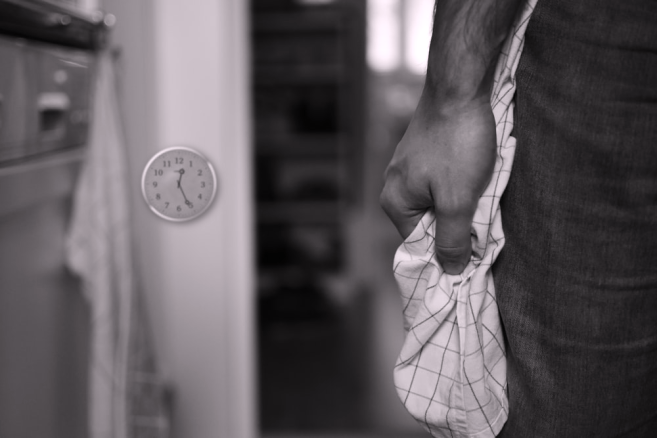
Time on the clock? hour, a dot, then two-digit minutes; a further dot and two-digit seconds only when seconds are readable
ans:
12.26
